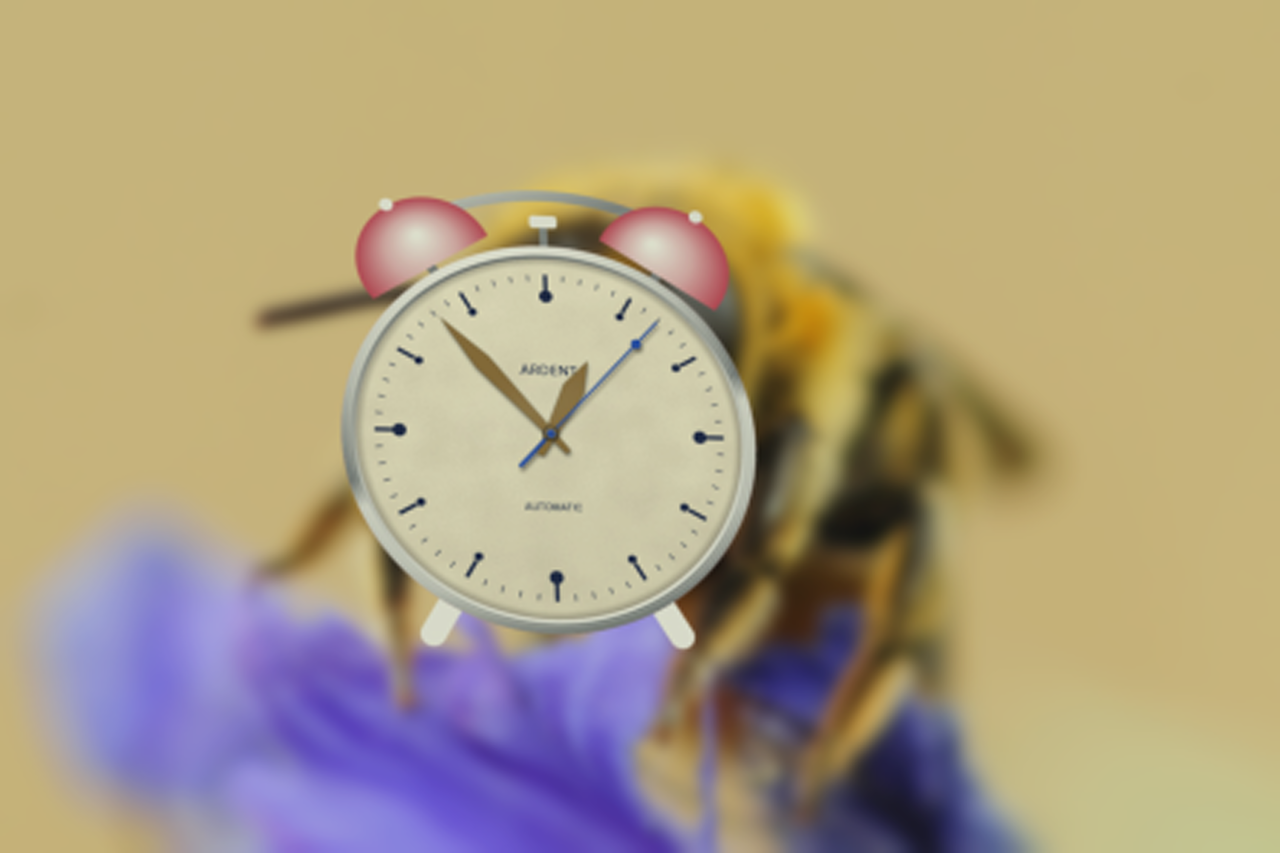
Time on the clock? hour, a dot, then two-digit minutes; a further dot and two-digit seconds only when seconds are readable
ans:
12.53.07
